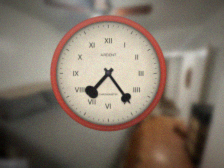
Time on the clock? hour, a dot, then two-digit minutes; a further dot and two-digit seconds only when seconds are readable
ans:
7.24
